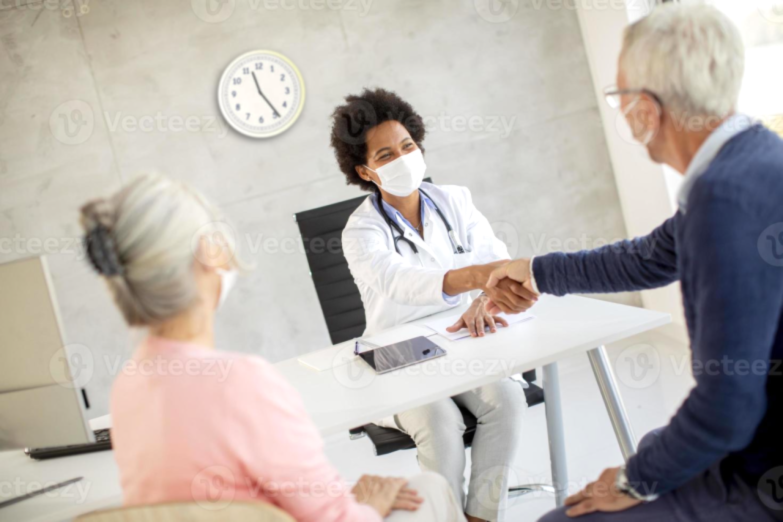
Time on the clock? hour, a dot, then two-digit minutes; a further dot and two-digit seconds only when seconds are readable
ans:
11.24
